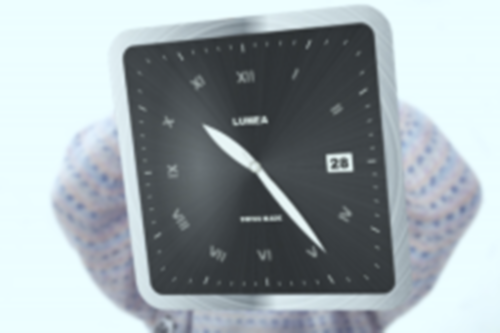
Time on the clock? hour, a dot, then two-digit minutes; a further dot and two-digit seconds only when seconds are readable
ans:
10.24
